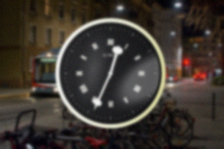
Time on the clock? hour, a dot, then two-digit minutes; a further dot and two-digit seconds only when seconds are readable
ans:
12.34
